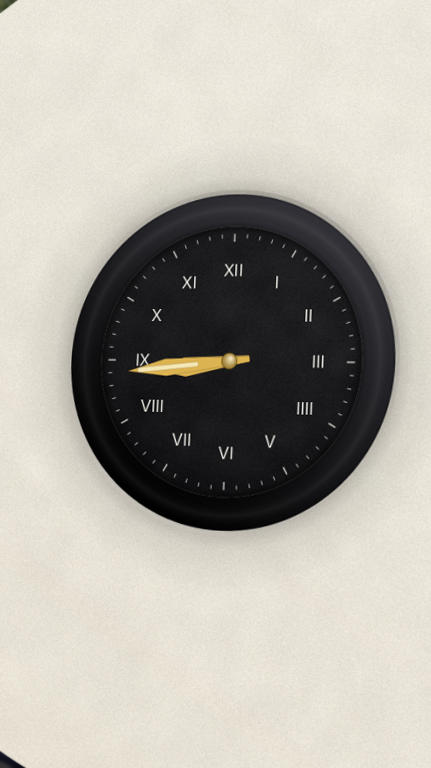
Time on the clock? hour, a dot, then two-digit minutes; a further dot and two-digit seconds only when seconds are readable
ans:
8.44
